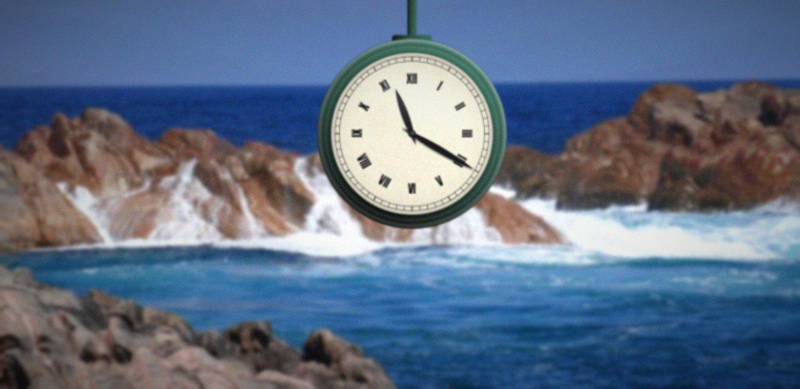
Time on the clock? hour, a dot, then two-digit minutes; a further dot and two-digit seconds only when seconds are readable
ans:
11.20
